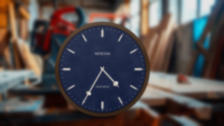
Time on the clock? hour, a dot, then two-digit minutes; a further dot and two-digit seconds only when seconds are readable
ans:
4.35
